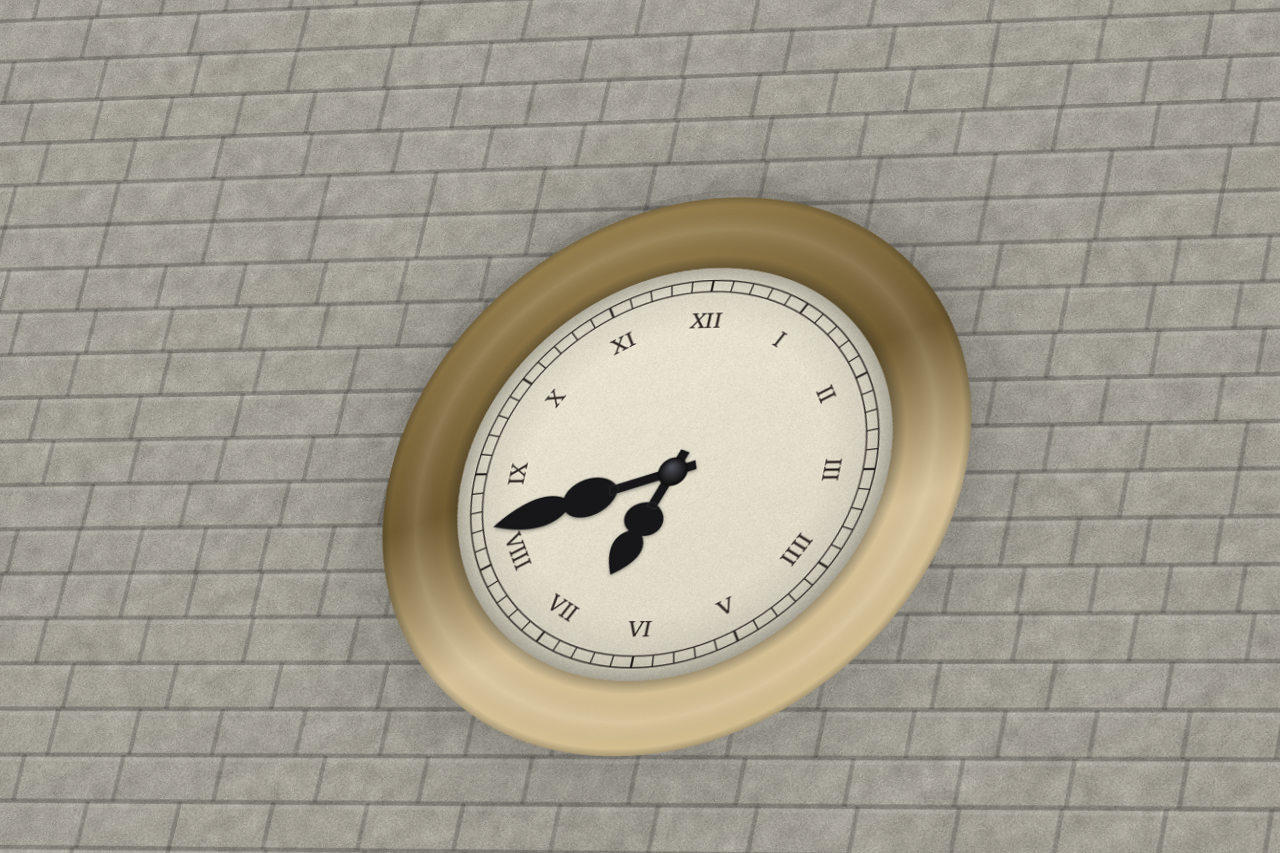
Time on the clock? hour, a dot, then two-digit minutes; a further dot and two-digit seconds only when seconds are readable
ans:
6.42
